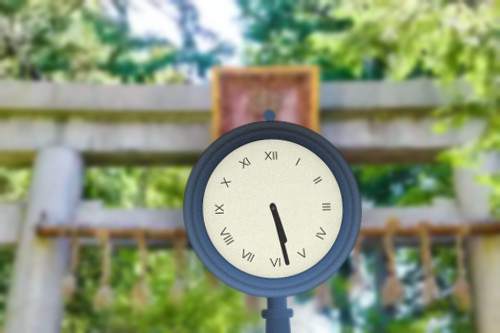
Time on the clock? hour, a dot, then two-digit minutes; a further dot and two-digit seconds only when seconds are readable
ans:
5.28
